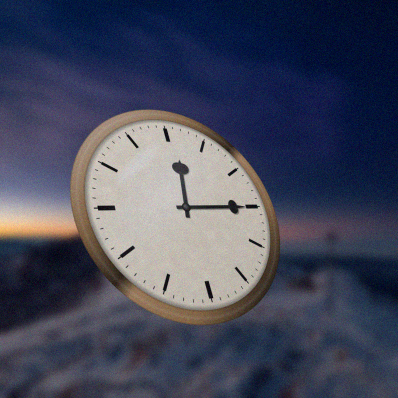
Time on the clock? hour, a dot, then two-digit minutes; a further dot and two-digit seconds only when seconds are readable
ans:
12.15
